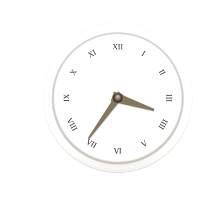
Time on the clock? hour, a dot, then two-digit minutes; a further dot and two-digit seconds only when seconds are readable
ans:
3.36
